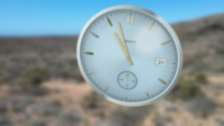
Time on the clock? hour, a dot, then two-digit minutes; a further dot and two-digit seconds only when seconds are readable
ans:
10.57
